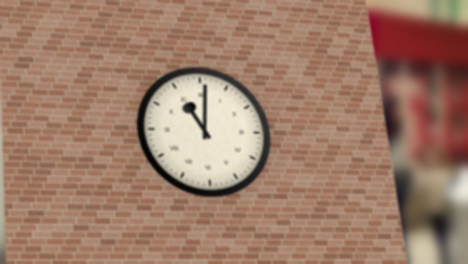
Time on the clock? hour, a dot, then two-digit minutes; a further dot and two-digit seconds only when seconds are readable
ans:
11.01
